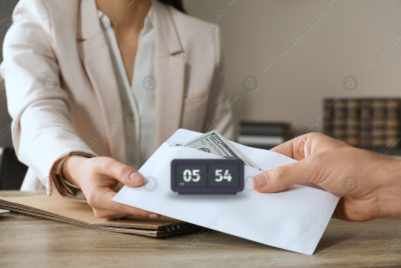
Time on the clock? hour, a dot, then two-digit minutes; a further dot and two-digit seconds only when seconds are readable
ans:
5.54
